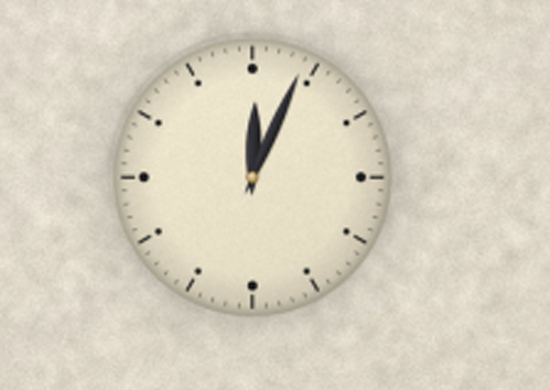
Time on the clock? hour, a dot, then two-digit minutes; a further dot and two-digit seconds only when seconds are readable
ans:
12.04
